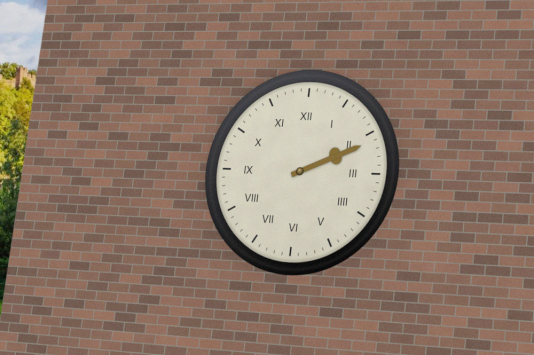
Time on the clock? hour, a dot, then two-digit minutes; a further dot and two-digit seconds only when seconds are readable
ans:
2.11
